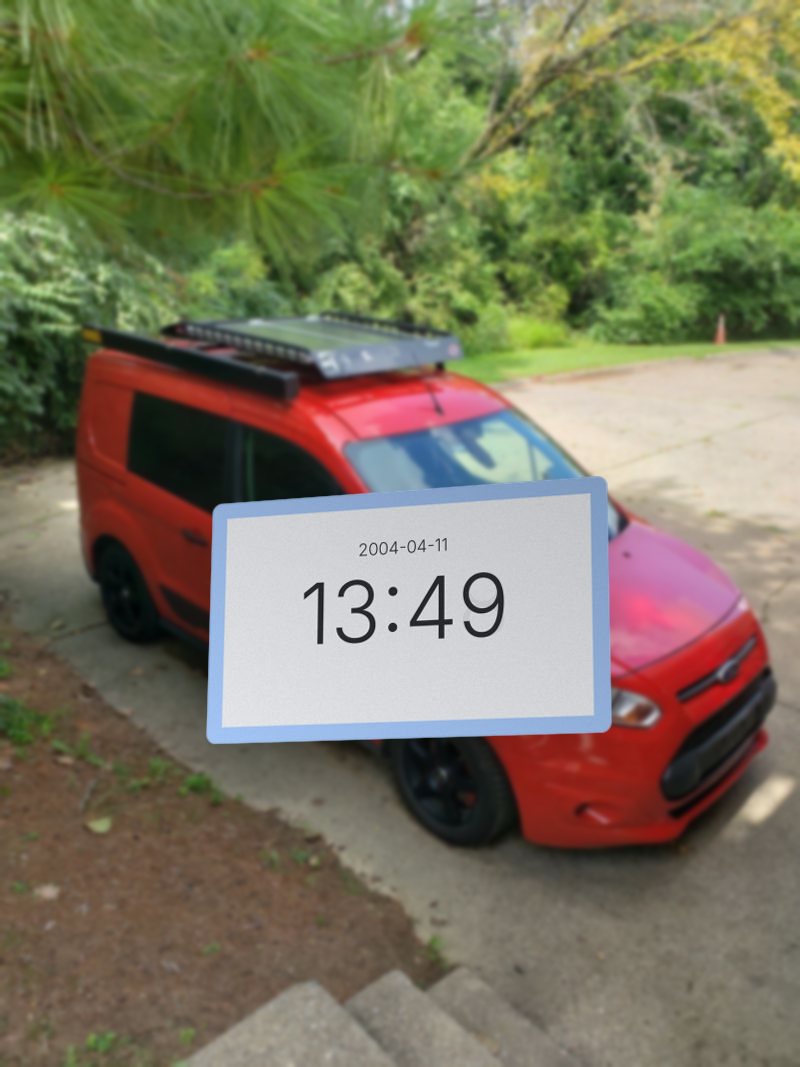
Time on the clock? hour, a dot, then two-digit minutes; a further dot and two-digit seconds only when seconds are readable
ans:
13.49
